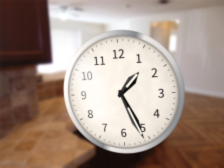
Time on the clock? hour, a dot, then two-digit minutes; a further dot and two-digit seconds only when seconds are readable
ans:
1.26
